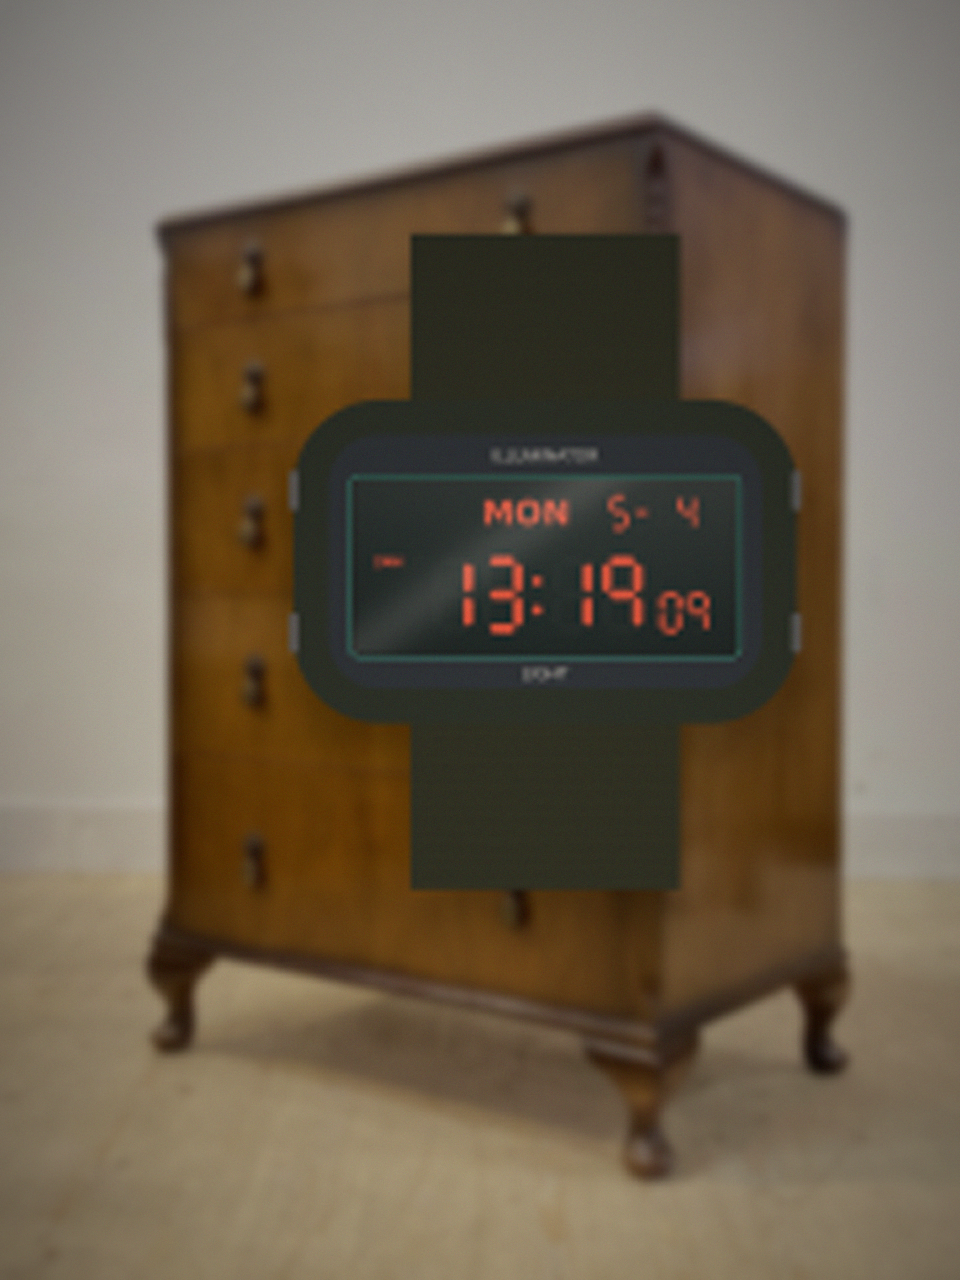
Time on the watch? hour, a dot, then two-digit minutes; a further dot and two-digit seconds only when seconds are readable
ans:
13.19.09
